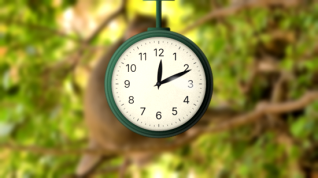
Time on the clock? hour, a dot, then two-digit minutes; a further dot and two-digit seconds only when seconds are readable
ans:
12.11
